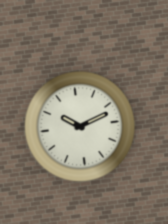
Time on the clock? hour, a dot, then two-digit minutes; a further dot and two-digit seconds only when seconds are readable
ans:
10.12
